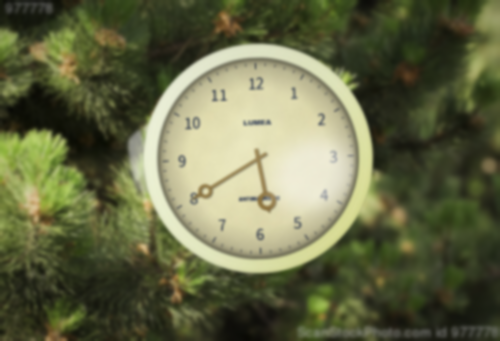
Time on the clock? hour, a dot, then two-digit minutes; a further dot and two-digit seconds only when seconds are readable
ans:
5.40
